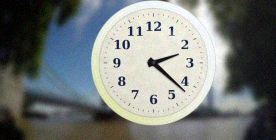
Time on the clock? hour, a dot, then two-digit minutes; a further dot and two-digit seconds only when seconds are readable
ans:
2.22
